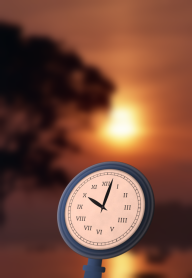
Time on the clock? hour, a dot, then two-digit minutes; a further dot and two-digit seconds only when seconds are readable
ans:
10.02
